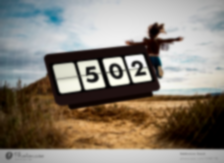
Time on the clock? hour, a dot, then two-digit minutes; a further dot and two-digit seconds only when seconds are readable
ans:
5.02
